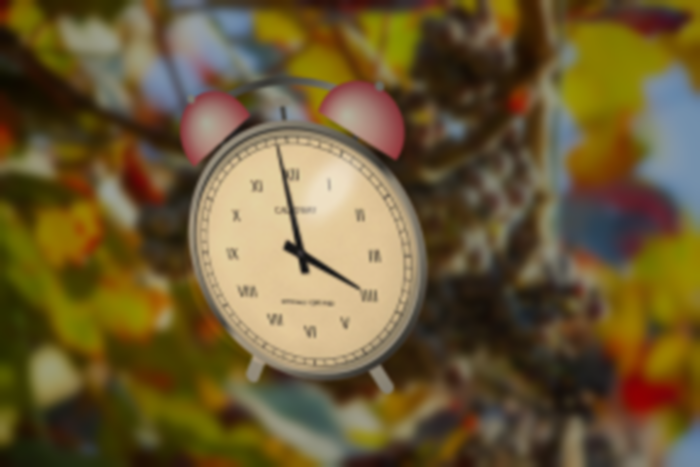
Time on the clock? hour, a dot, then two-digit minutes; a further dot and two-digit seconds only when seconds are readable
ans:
3.59
